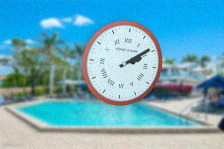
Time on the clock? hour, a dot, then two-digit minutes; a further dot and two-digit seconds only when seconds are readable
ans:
2.09
